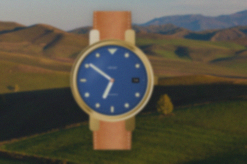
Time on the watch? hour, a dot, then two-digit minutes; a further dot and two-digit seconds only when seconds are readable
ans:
6.51
